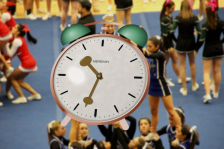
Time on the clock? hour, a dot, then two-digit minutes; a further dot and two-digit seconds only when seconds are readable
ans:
10.33
